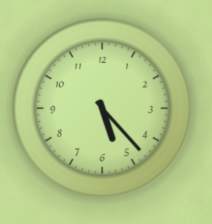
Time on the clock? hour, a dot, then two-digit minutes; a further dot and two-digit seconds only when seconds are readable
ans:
5.23
